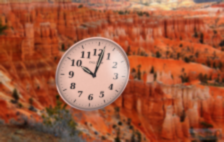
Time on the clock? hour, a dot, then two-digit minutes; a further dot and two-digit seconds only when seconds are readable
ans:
10.02
